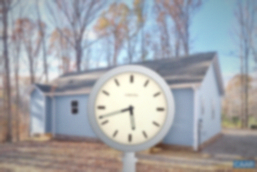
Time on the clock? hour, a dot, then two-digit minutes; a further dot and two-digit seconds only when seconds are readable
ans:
5.42
